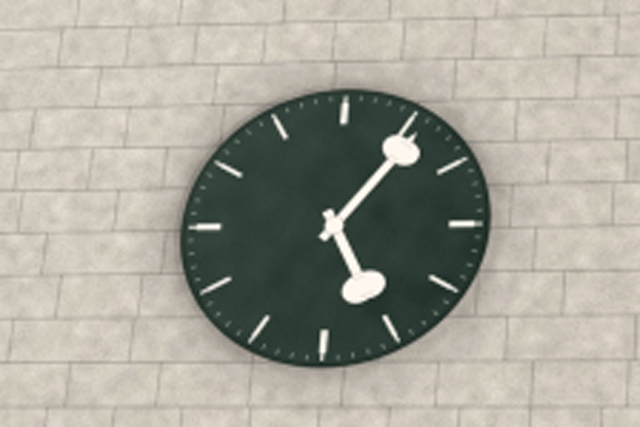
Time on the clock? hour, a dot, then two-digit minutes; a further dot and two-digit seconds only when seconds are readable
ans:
5.06
